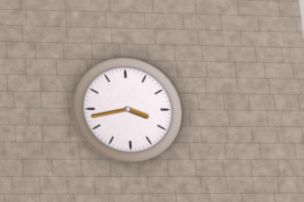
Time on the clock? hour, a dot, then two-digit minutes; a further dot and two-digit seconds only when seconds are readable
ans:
3.43
